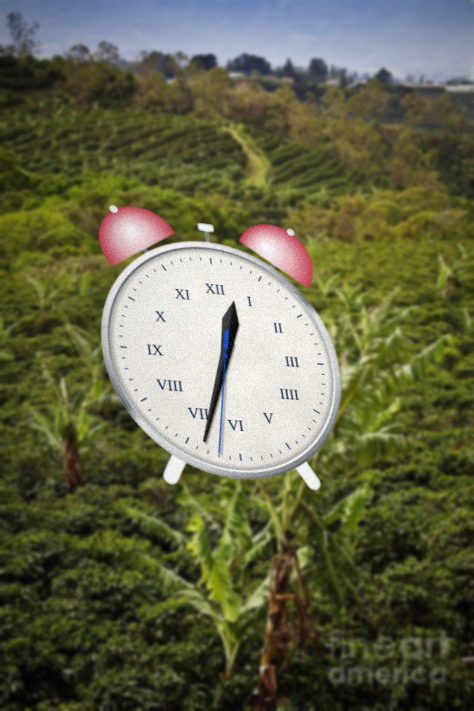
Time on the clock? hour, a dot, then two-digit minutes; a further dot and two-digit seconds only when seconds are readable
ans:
12.33.32
